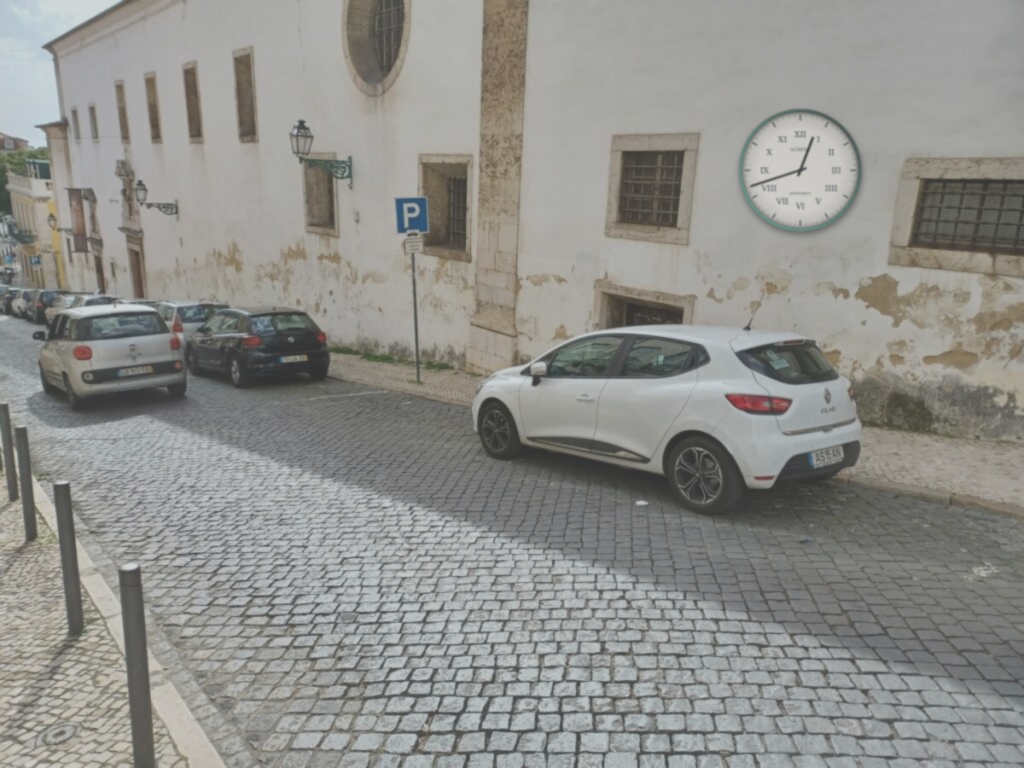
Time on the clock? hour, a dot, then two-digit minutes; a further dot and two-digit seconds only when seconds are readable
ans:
12.42
